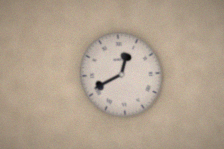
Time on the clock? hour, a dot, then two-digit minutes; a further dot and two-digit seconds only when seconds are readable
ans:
12.41
